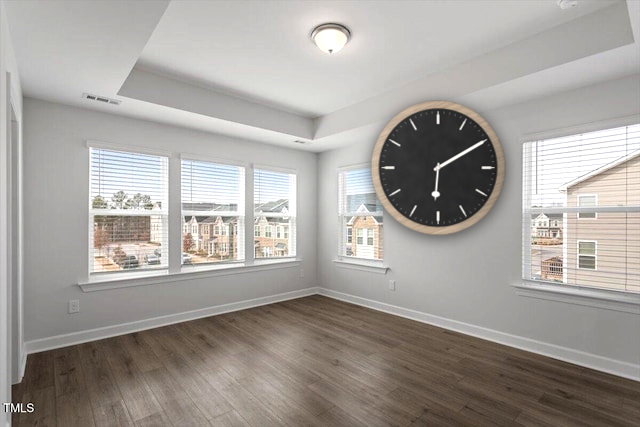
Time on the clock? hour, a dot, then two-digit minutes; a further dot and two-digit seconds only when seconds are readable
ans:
6.10
